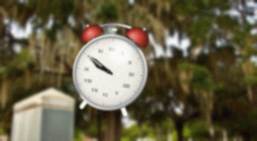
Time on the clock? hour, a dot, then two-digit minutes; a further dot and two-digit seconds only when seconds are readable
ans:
9.50
